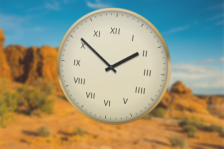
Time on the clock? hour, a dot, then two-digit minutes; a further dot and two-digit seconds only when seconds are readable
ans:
1.51
